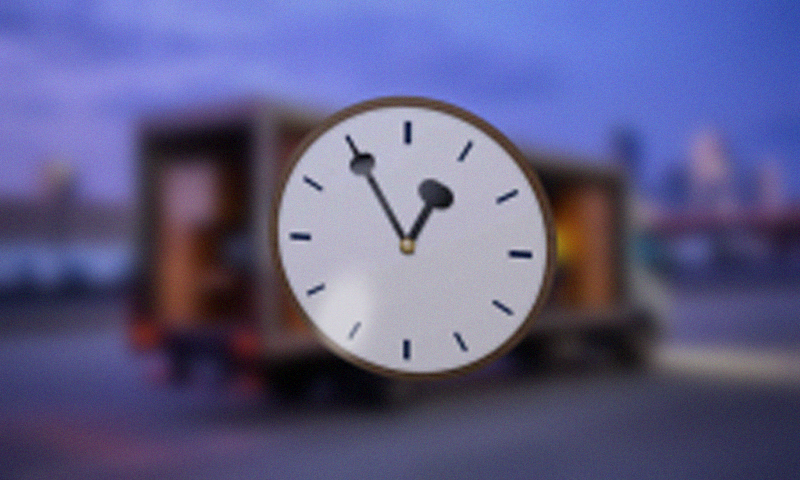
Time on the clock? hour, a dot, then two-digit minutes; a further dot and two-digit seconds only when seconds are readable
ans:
12.55
